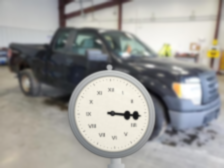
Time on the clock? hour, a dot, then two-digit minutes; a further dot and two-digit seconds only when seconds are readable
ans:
3.16
